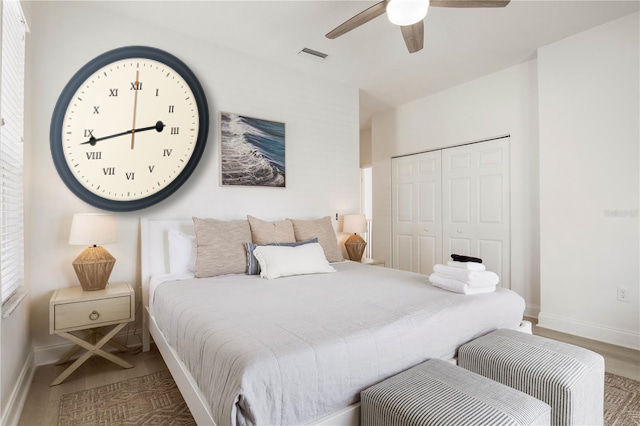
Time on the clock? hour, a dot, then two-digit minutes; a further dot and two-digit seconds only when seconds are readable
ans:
2.43.00
